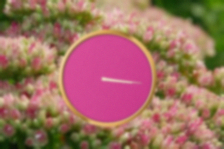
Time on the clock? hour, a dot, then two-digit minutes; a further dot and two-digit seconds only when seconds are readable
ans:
3.16
